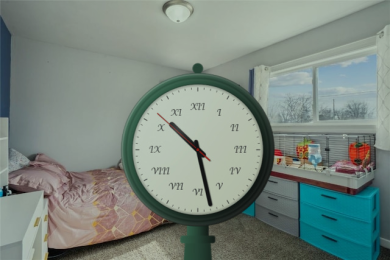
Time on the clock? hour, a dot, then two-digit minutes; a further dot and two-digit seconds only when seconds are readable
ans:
10.27.52
